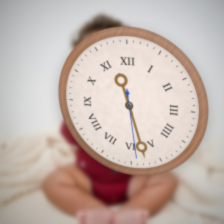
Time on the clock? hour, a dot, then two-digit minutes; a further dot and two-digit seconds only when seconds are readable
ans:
11.27.29
